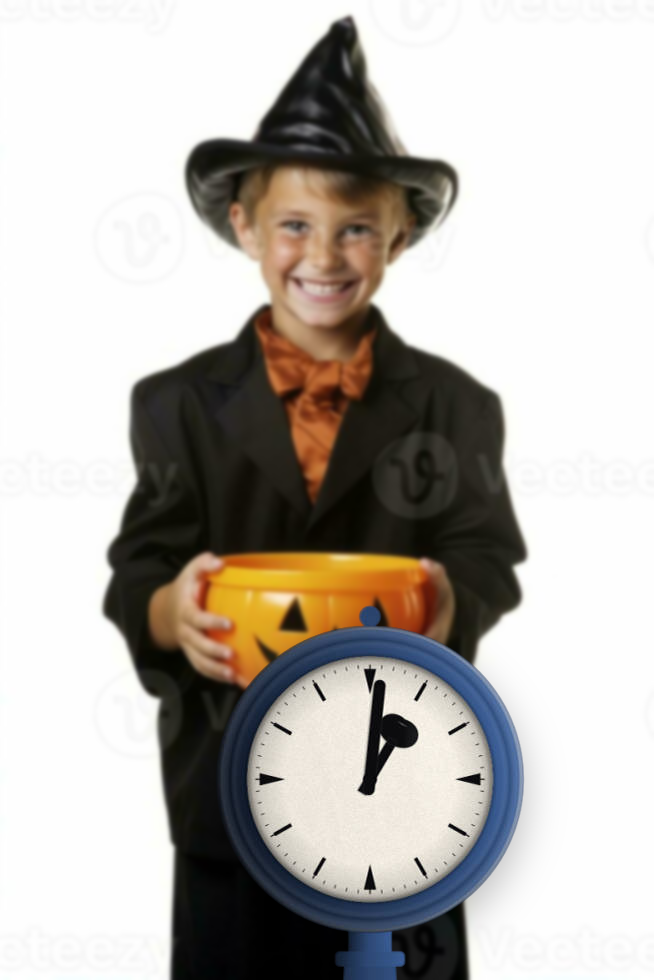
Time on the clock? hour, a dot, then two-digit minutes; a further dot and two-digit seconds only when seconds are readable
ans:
1.01
